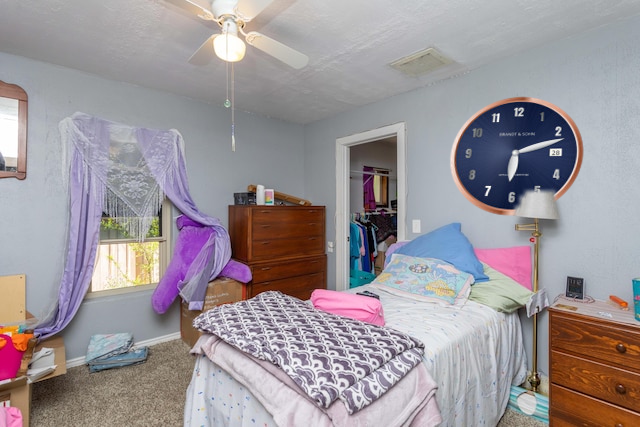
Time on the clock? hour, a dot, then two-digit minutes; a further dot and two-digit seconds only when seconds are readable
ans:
6.12
